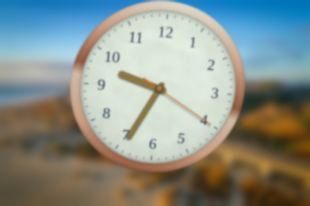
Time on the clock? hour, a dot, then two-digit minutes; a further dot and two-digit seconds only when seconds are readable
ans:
9.34.20
